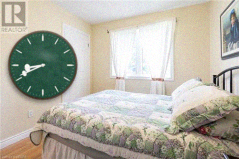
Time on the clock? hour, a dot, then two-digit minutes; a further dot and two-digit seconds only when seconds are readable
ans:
8.41
